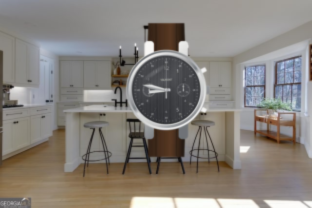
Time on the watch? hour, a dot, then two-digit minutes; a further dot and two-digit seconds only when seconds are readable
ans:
8.47
